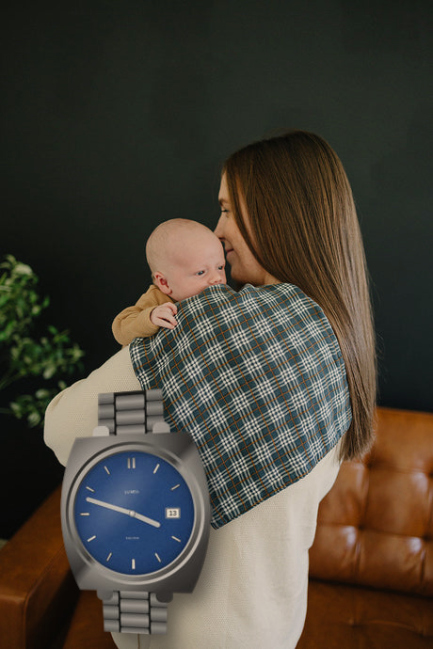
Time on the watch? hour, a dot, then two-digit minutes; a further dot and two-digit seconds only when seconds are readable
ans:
3.48
